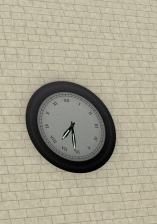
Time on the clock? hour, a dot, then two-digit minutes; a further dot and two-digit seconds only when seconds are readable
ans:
7.31
